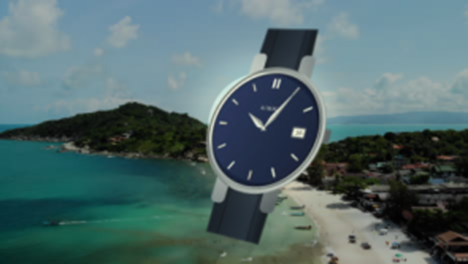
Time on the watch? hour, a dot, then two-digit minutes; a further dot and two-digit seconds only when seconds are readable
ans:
10.05
